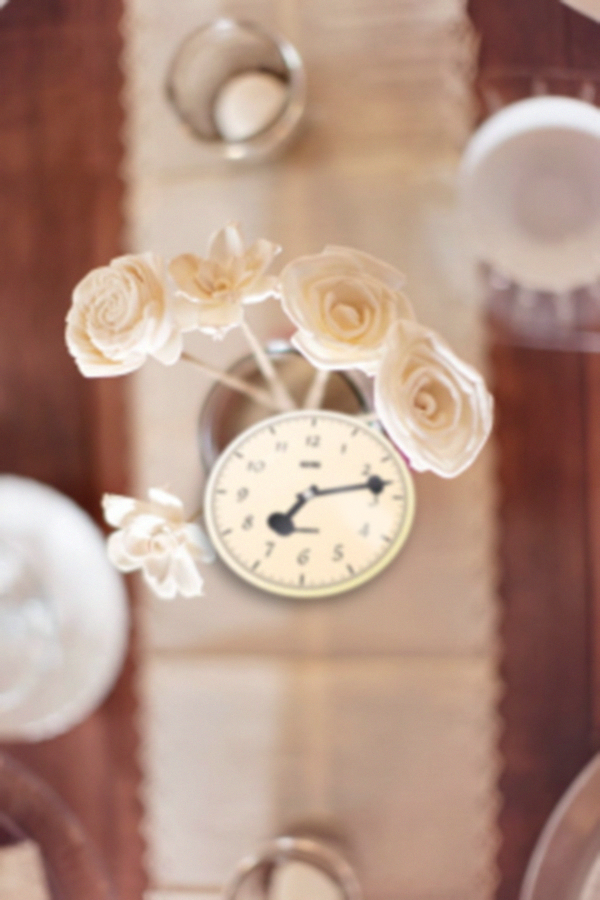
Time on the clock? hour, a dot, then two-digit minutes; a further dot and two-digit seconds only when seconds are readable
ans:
7.13
